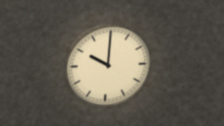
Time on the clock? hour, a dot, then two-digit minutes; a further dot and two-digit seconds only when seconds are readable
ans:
10.00
